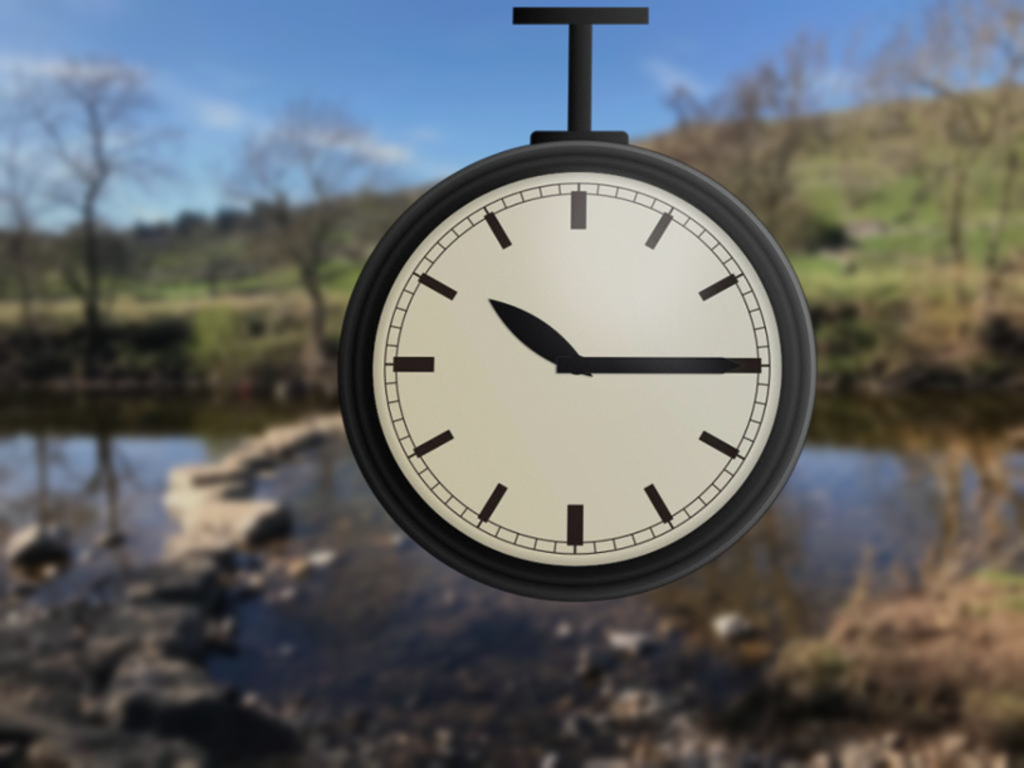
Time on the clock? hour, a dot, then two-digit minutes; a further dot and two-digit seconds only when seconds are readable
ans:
10.15
